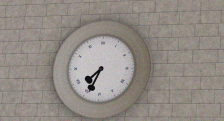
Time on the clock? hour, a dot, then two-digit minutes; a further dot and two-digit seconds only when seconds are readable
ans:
7.34
